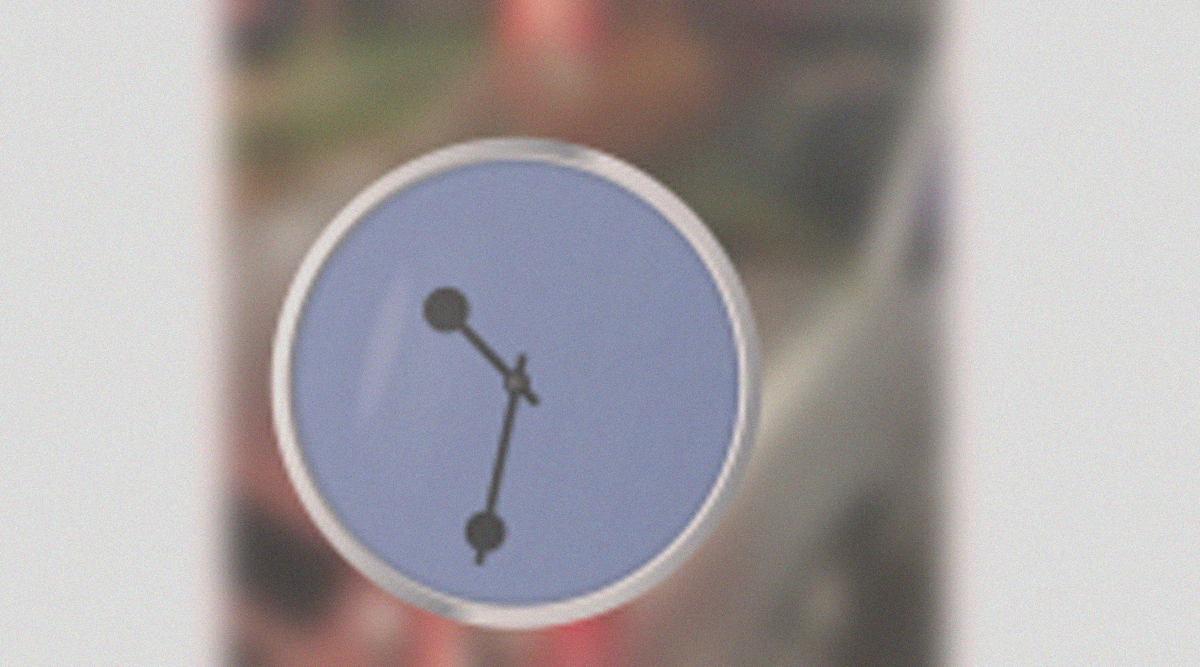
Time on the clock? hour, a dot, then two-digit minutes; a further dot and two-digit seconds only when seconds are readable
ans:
10.32
